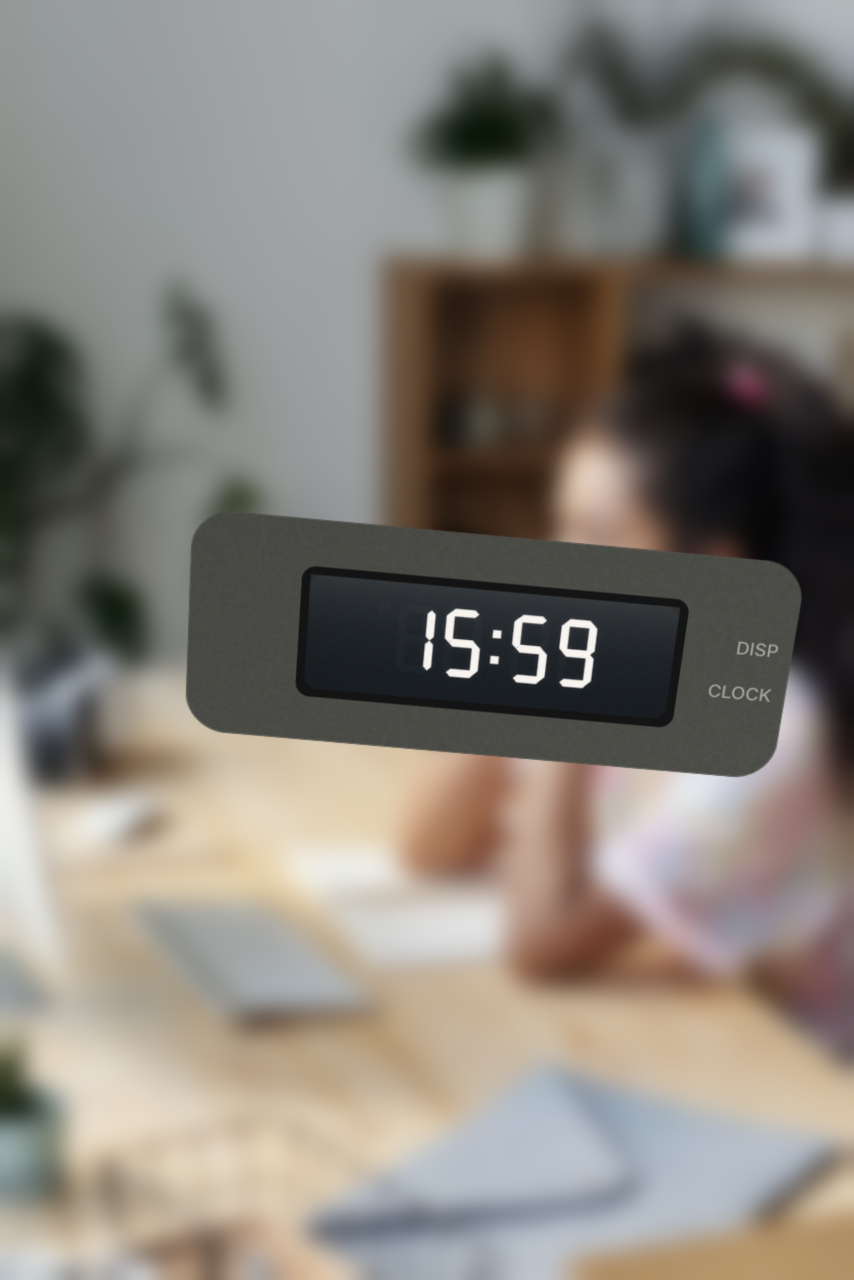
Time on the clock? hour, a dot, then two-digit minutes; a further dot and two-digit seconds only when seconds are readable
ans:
15.59
